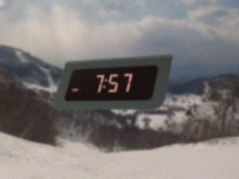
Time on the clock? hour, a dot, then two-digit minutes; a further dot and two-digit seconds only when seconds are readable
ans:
7.57
